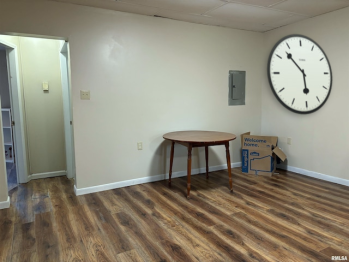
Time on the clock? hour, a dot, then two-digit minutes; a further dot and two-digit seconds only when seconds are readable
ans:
5.53
